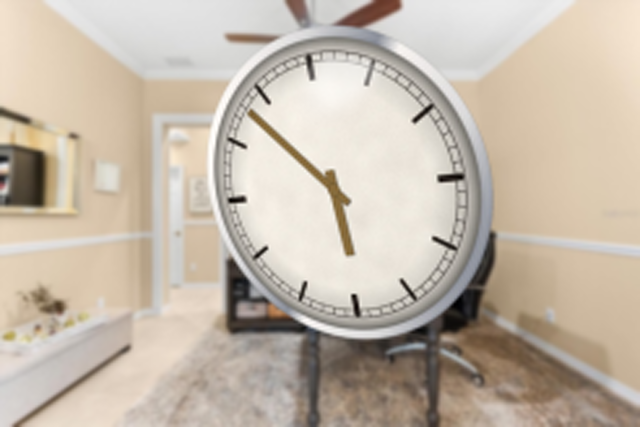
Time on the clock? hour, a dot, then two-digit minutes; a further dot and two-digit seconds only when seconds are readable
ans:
5.53
